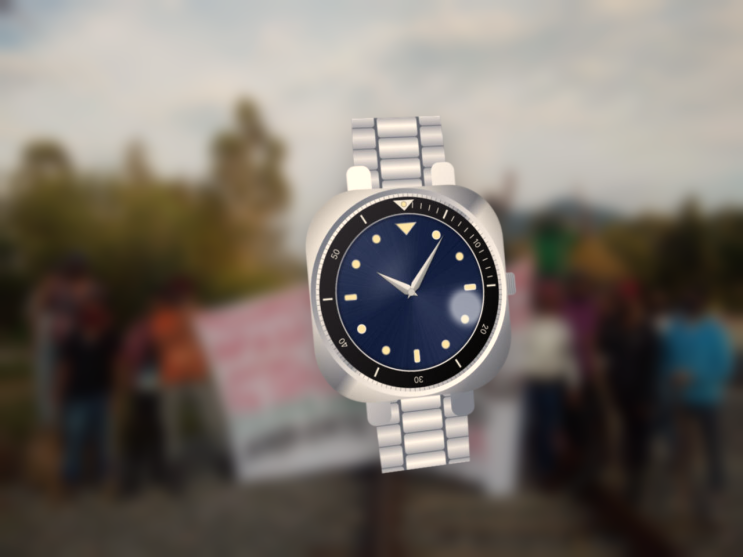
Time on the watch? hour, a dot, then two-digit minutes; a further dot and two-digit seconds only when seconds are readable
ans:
10.06
